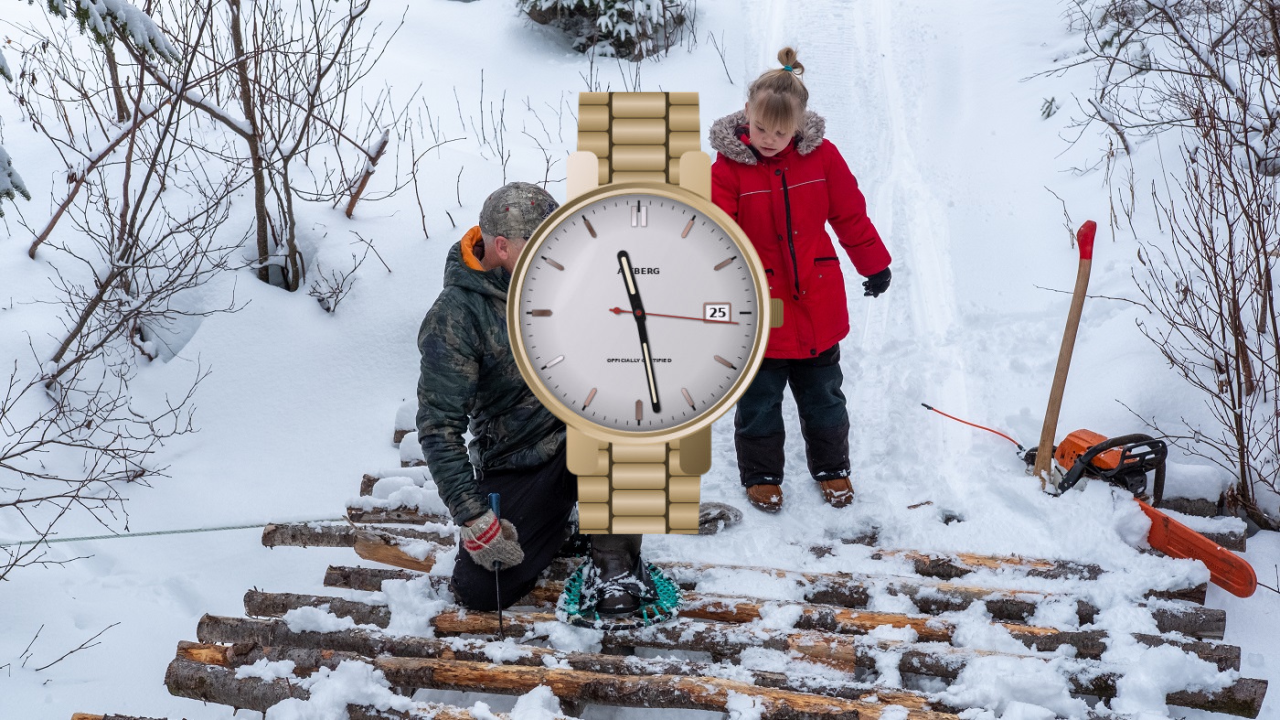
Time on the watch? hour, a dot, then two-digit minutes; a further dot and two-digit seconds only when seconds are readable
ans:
11.28.16
